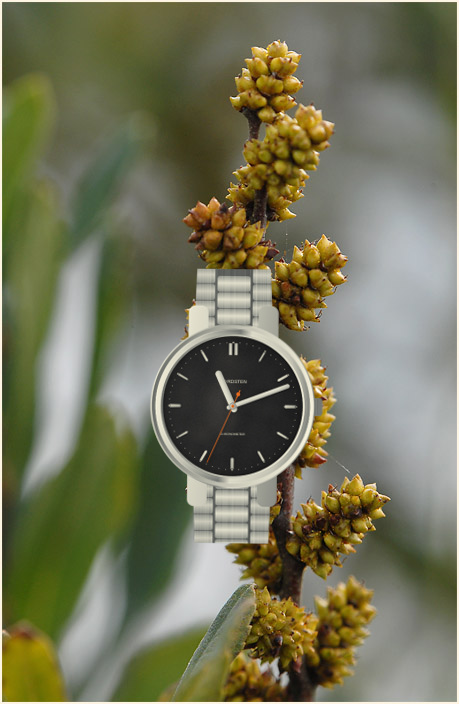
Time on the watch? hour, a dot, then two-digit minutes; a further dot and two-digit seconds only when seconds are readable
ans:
11.11.34
